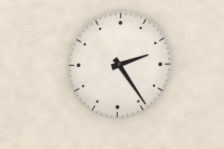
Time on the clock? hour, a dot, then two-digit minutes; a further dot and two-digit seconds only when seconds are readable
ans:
2.24
